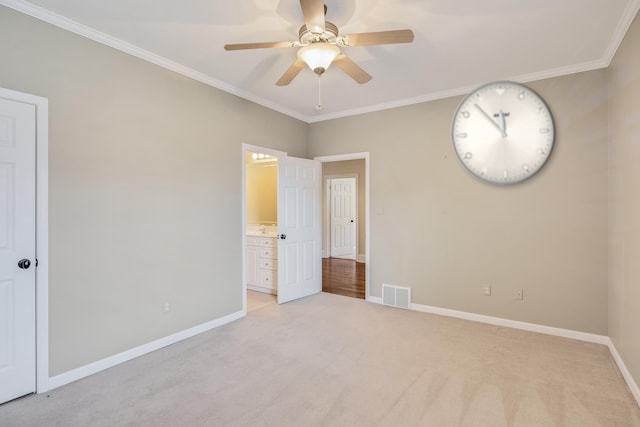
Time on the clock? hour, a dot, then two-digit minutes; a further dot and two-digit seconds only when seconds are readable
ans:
11.53
